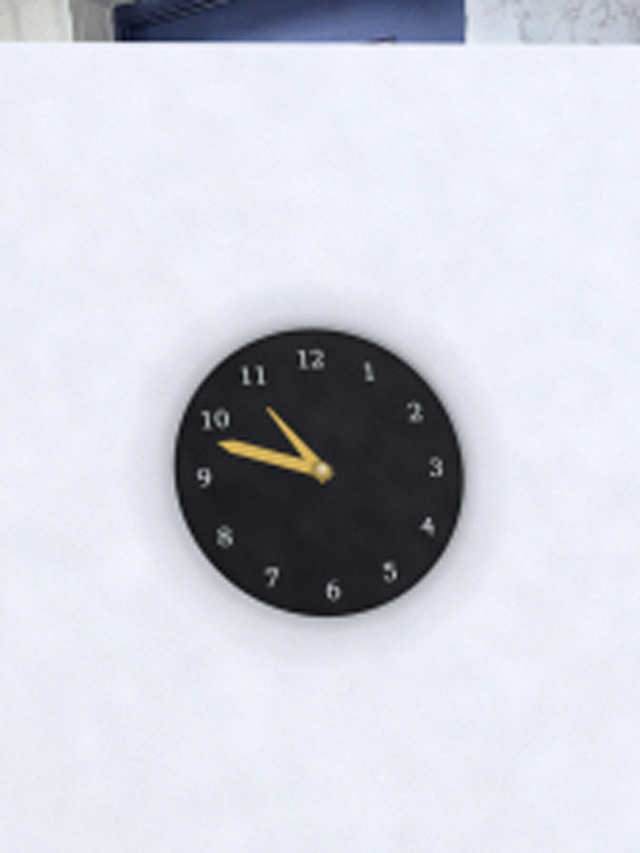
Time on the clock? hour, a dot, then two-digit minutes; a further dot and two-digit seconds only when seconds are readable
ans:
10.48
